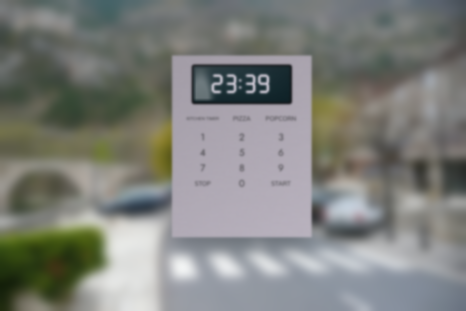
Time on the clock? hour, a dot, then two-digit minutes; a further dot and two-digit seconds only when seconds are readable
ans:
23.39
